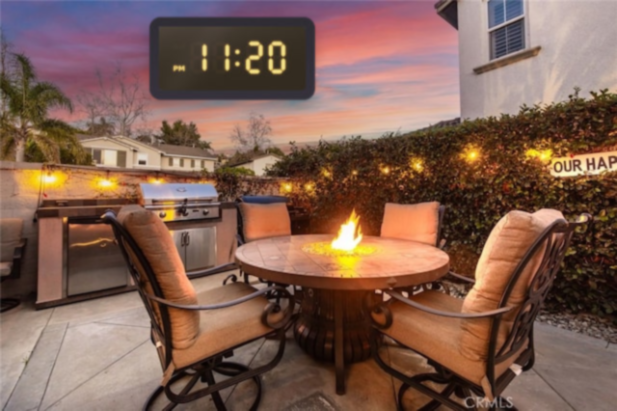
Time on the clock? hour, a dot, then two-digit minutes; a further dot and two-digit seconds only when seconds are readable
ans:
11.20
